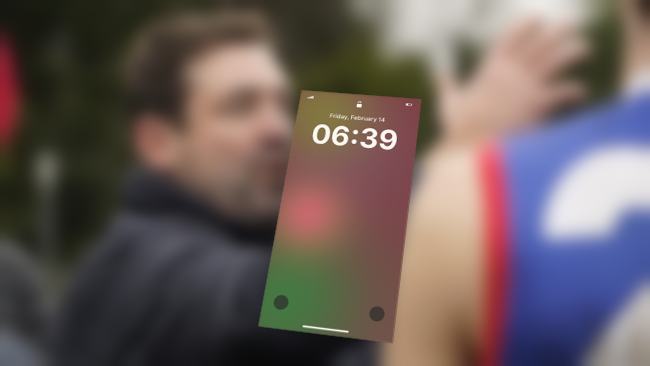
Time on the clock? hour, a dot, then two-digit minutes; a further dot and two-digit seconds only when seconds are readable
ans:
6.39
